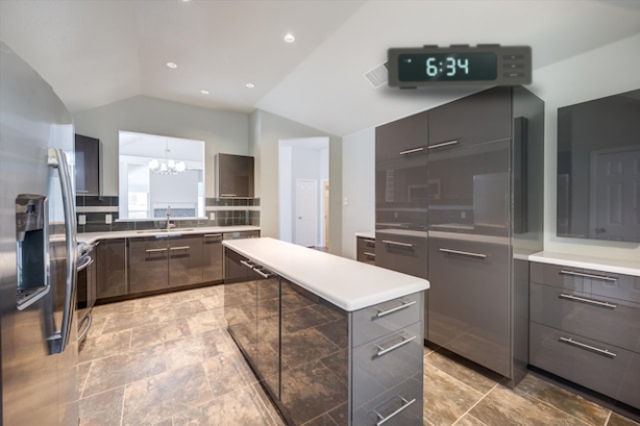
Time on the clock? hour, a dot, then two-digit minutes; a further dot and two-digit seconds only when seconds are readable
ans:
6.34
